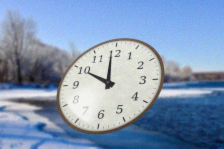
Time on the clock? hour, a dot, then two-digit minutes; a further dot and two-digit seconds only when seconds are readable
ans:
9.59
